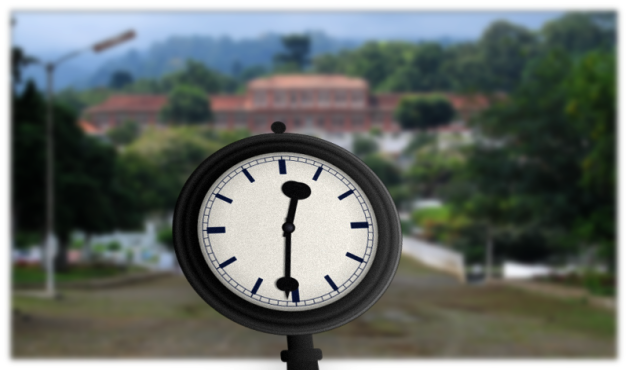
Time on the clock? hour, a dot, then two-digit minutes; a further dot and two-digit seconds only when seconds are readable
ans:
12.31
